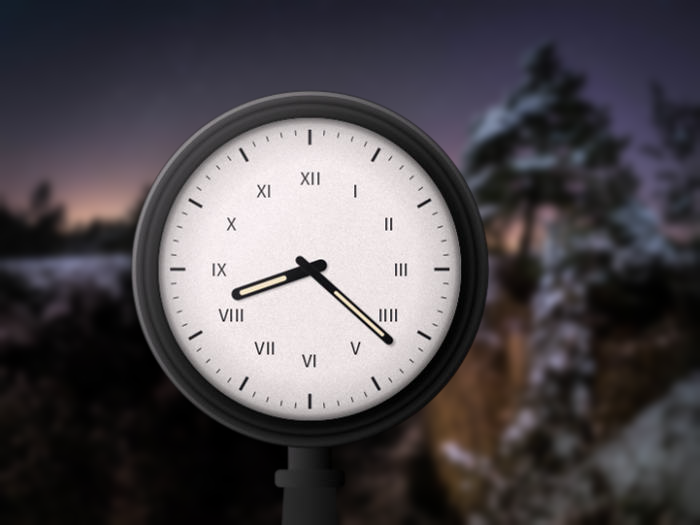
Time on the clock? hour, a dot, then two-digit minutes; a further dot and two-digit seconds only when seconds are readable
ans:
8.22
